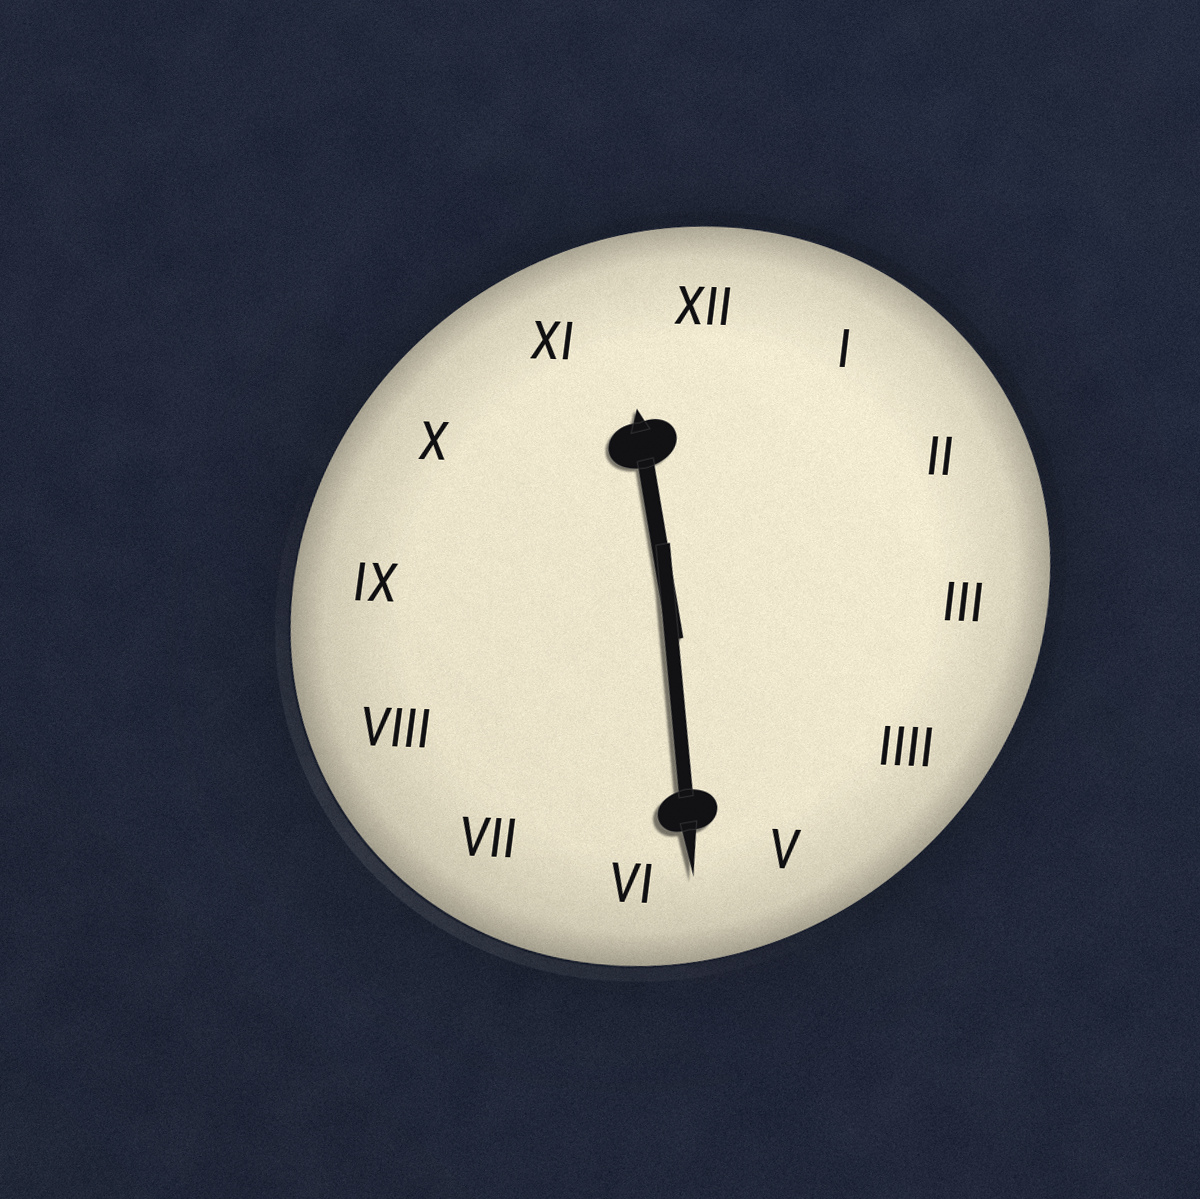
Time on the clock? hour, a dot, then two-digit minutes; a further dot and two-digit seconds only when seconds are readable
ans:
11.28
